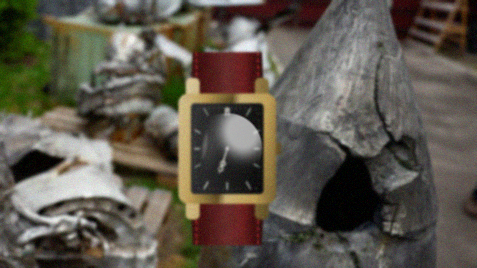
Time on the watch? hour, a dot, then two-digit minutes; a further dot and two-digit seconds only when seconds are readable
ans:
6.33
